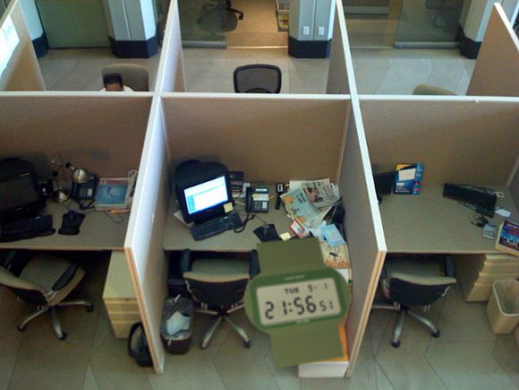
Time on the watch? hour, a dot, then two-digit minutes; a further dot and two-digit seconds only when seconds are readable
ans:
21.56.51
